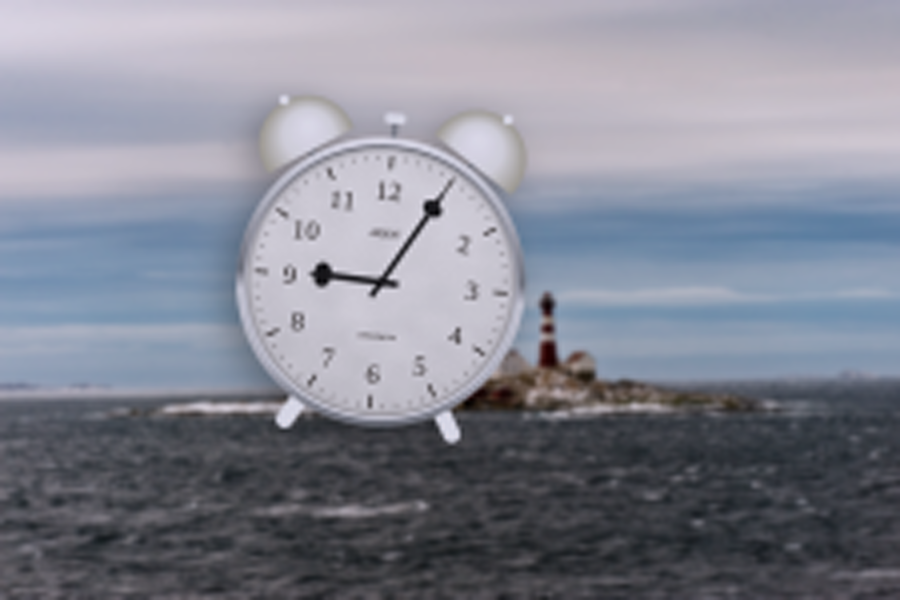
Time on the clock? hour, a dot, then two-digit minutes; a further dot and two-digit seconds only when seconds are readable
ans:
9.05
